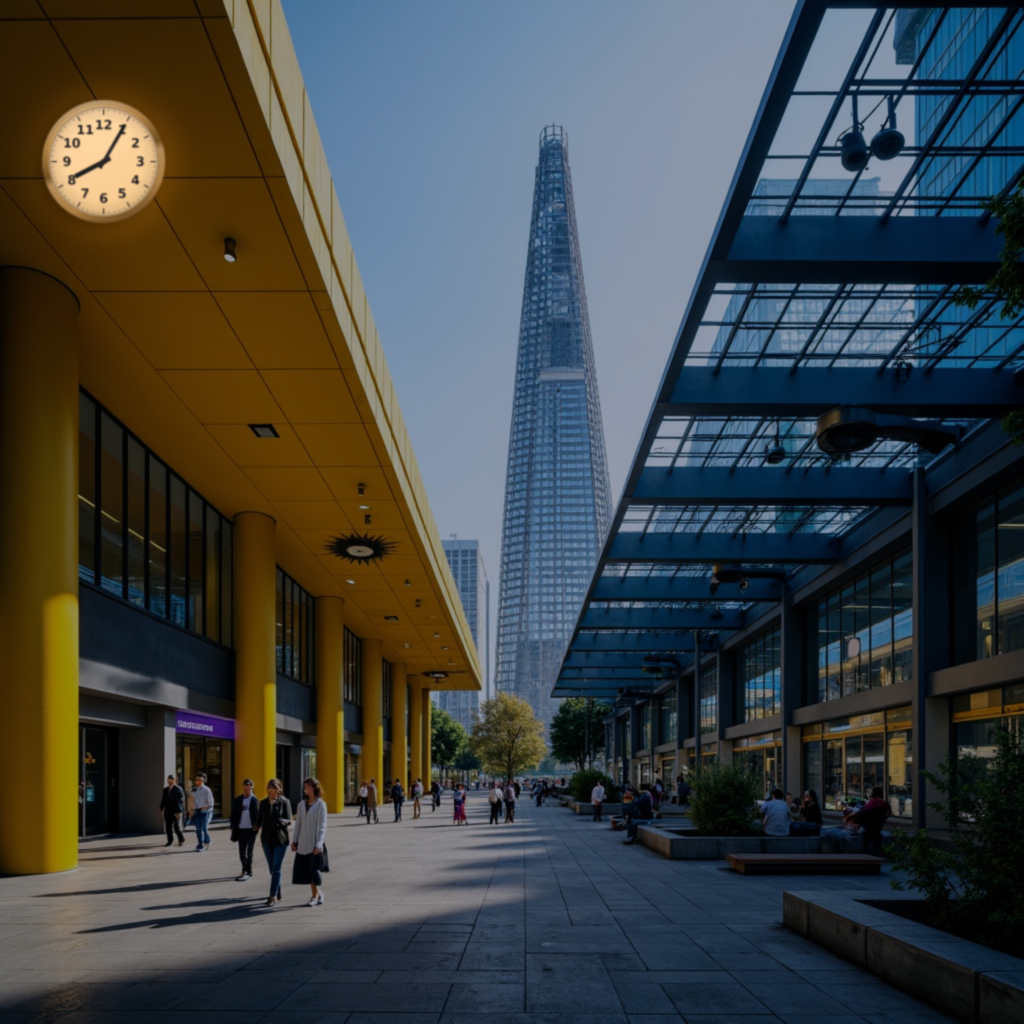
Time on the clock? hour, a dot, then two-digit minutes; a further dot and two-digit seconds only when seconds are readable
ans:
8.05
